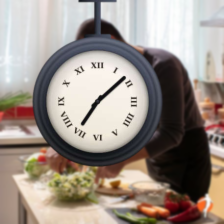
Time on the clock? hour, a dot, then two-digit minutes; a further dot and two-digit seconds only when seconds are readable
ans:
7.08
